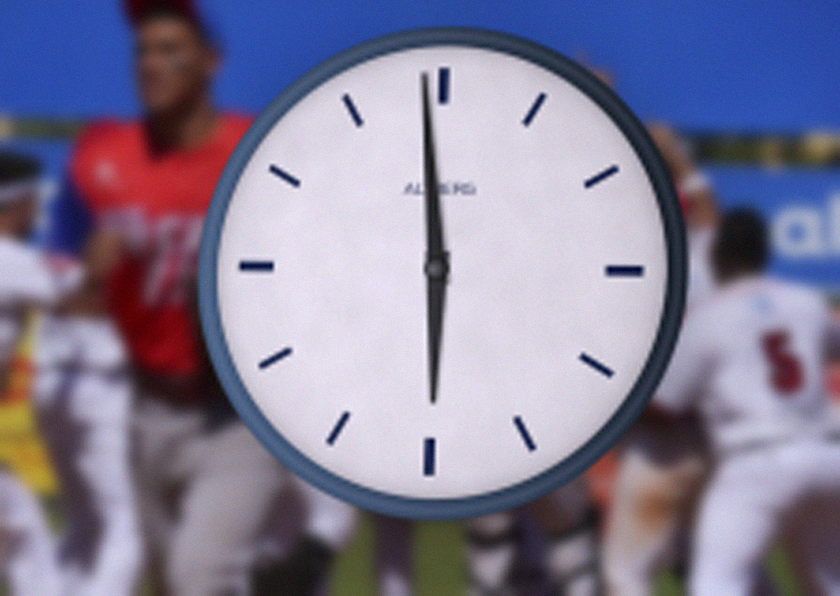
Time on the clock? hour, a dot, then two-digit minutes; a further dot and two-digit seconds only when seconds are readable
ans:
5.59
